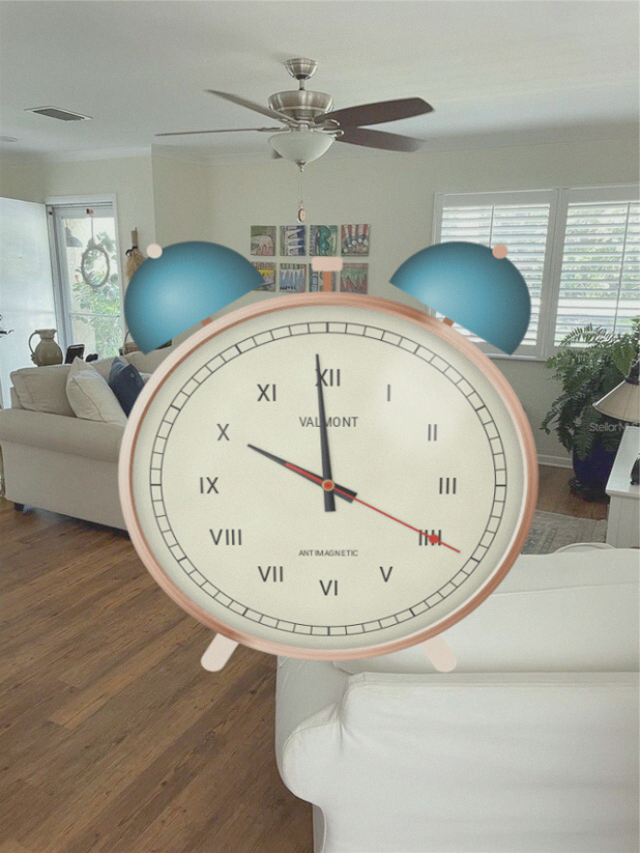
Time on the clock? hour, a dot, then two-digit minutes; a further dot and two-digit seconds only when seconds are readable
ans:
9.59.20
